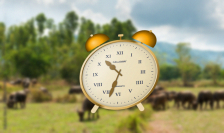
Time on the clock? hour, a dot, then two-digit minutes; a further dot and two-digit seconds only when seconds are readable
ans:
10.33
